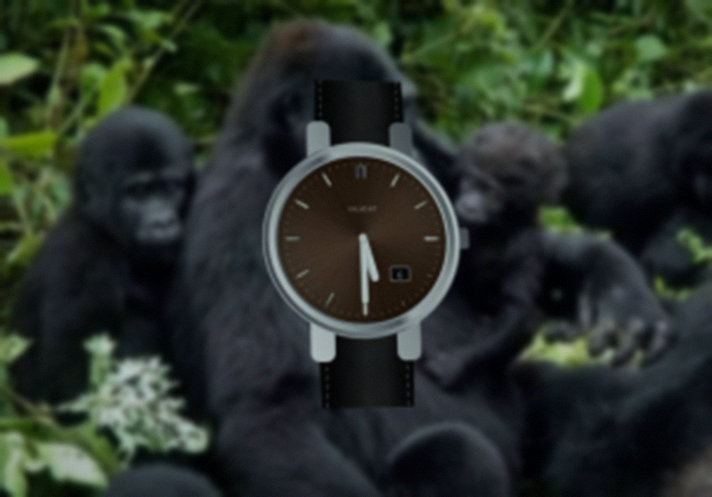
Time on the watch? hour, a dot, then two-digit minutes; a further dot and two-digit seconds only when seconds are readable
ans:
5.30
